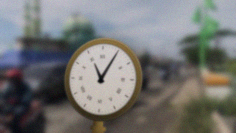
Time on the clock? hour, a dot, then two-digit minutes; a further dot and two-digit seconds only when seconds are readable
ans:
11.05
